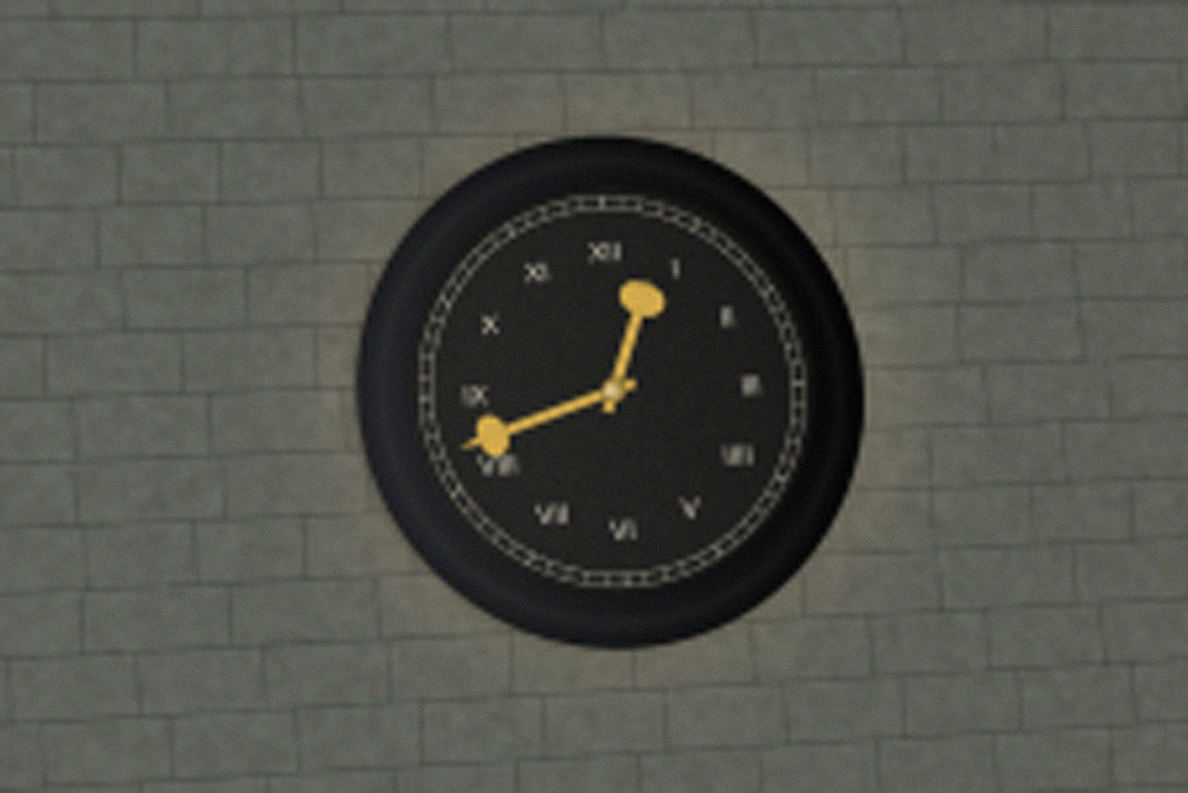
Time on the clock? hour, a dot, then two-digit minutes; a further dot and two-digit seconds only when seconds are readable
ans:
12.42
